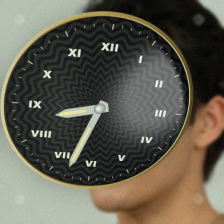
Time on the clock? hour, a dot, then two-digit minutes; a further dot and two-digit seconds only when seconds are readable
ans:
8.33
